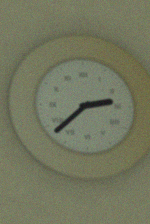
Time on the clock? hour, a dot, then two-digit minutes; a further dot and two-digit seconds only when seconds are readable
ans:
2.38
